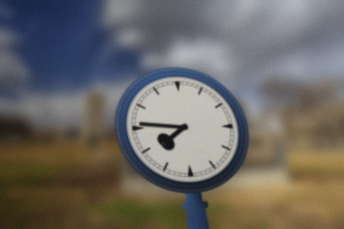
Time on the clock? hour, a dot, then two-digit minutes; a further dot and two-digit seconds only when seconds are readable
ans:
7.46
